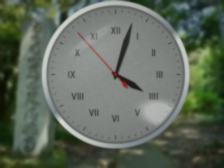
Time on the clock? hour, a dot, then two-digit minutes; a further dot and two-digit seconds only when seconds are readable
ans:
4.02.53
